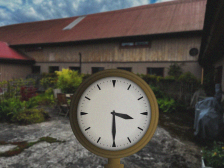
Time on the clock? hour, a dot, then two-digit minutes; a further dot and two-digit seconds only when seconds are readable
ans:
3.30
